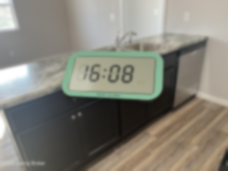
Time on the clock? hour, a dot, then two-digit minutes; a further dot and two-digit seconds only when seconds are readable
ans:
16.08
